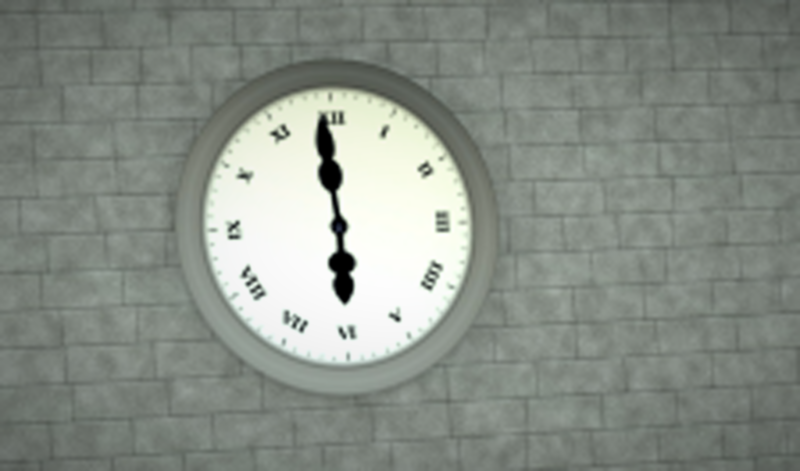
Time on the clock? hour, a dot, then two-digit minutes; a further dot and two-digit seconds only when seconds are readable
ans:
5.59
